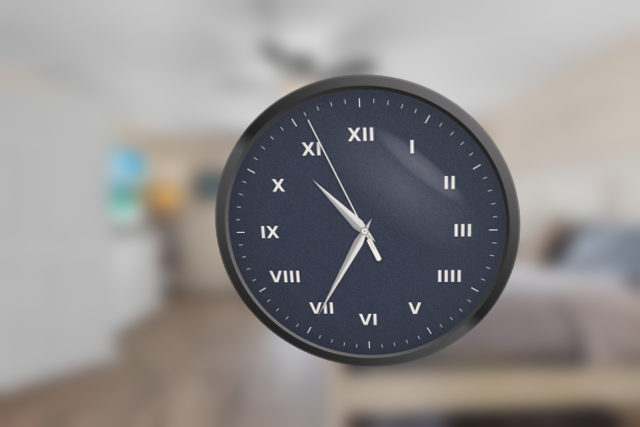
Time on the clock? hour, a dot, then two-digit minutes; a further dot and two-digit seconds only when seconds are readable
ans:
10.34.56
